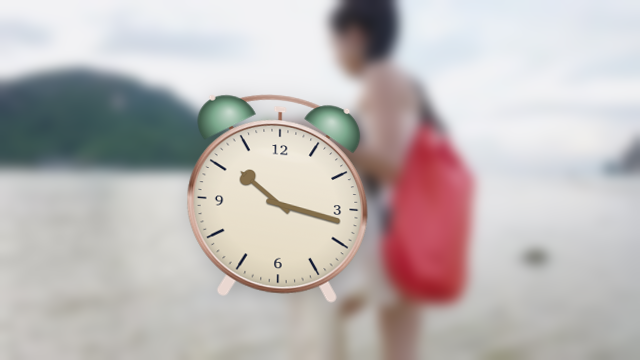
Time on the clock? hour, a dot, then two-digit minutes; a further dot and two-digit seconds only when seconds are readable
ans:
10.17
